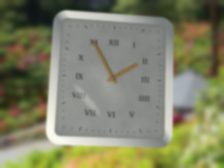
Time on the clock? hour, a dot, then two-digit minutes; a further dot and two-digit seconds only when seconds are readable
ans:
1.55
